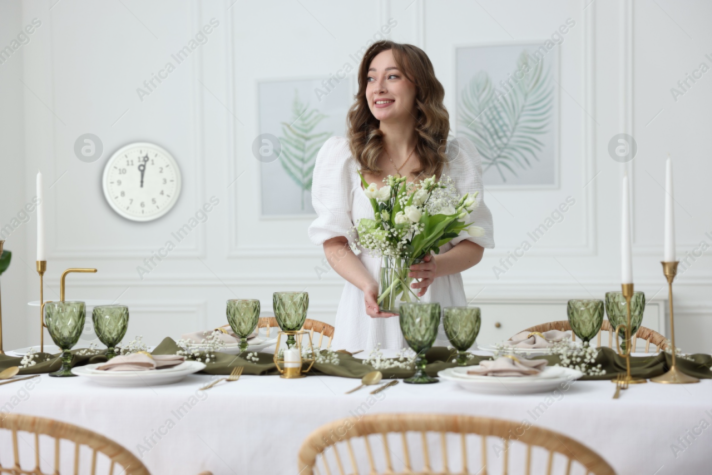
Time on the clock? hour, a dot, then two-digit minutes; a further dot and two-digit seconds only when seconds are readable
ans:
12.02
